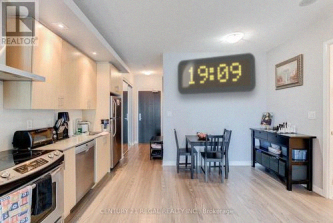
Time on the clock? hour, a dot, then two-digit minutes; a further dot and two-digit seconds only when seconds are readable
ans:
19.09
